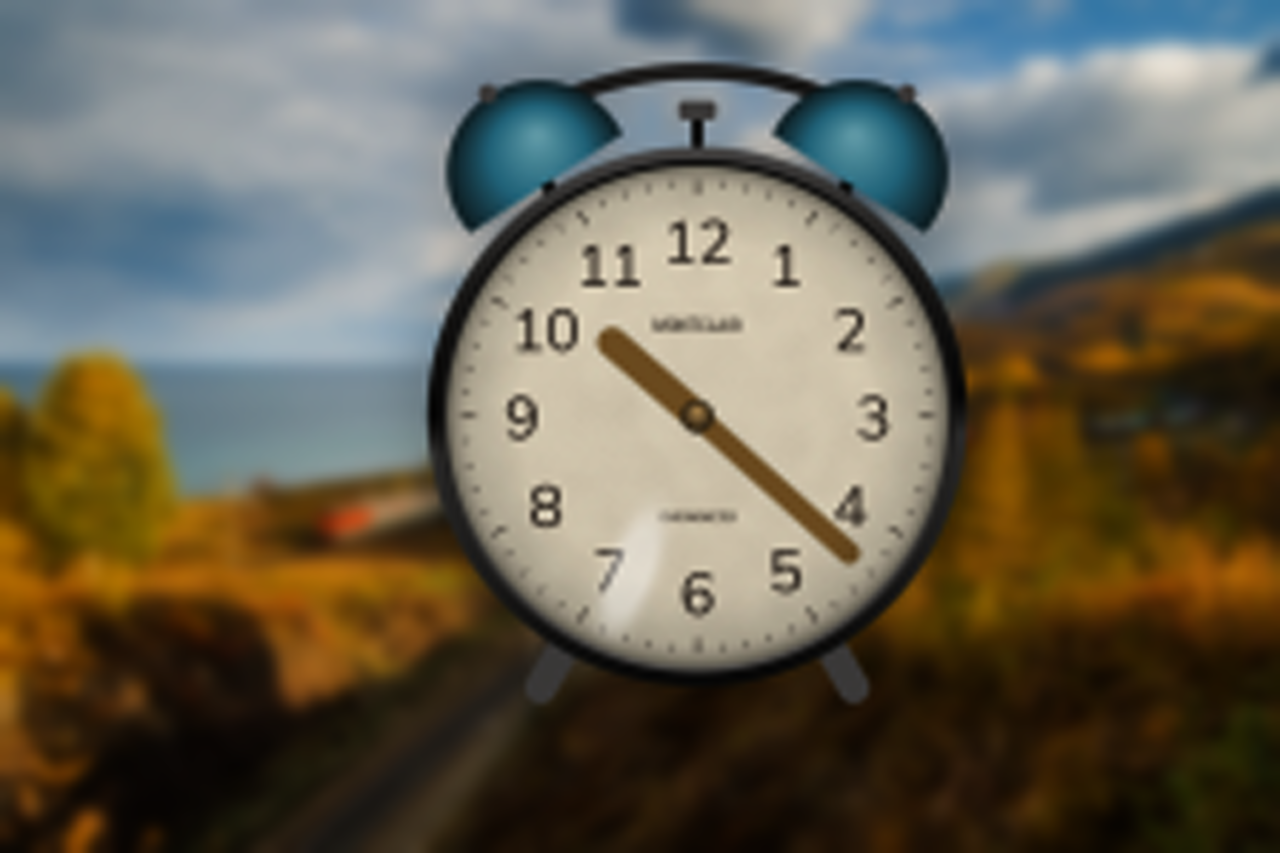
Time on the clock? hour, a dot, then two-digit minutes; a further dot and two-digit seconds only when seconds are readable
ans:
10.22
